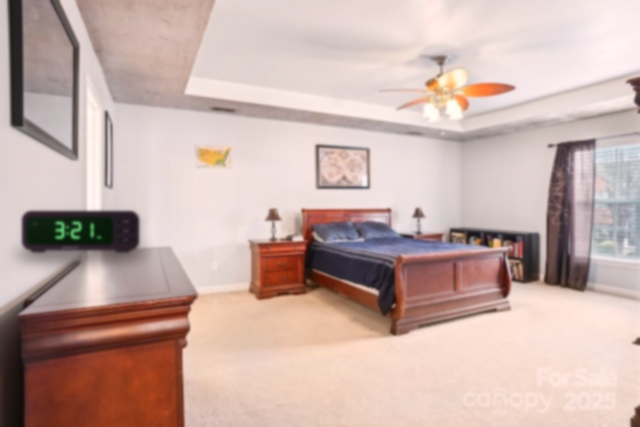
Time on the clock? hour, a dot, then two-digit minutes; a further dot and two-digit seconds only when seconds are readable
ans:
3.21
